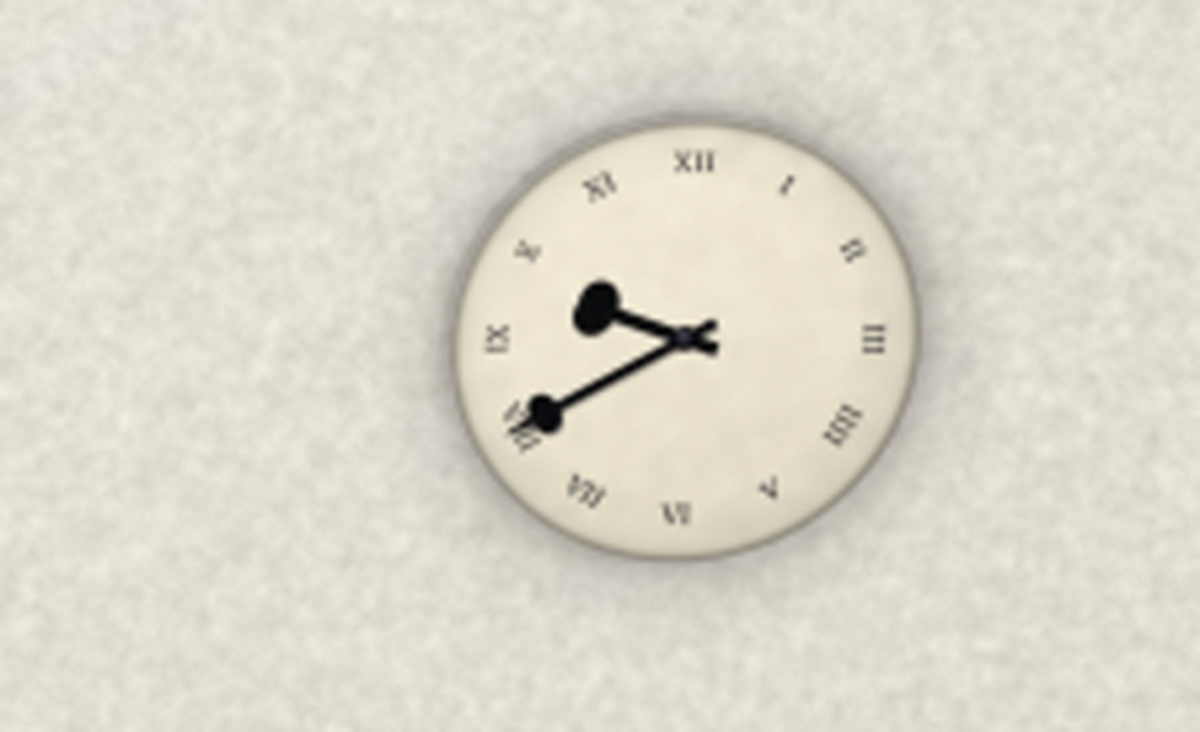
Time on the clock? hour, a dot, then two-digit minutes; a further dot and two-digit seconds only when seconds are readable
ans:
9.40
